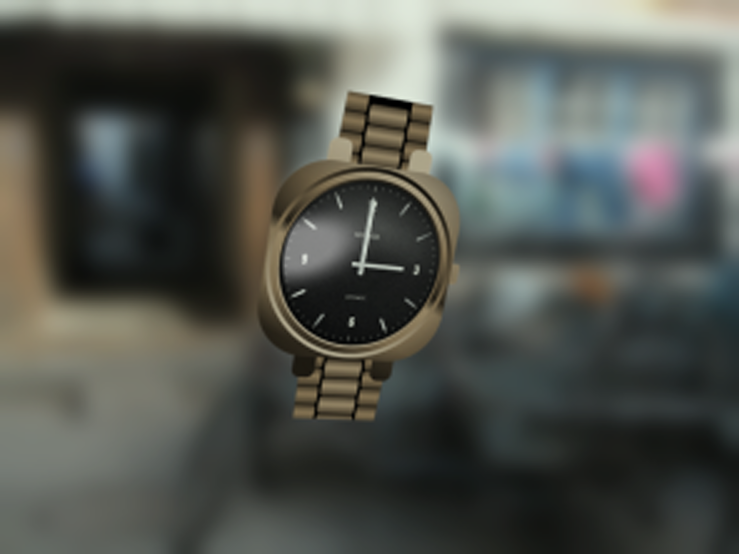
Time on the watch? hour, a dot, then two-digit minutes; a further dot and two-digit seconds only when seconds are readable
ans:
3.00
